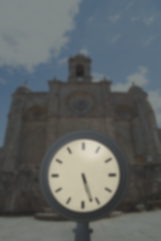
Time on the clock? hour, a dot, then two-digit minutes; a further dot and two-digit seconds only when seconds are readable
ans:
5.27
